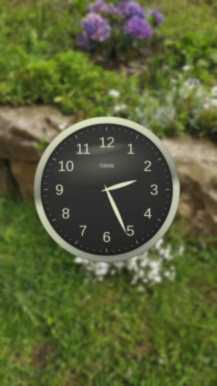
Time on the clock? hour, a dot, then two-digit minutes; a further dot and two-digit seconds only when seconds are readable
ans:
2.26
